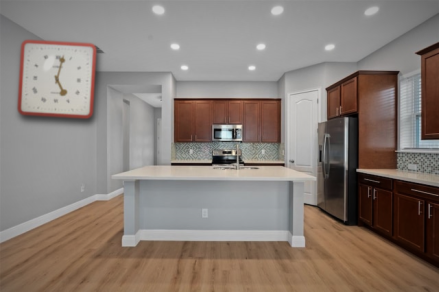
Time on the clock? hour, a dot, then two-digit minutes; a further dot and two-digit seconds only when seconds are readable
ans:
5.02
